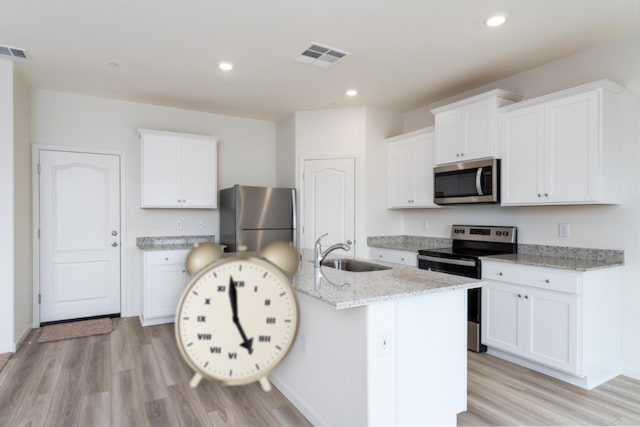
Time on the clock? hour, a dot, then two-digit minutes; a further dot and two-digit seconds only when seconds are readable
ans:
4.58
